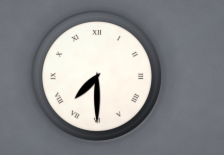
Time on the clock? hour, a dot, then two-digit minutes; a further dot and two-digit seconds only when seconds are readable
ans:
7.30
